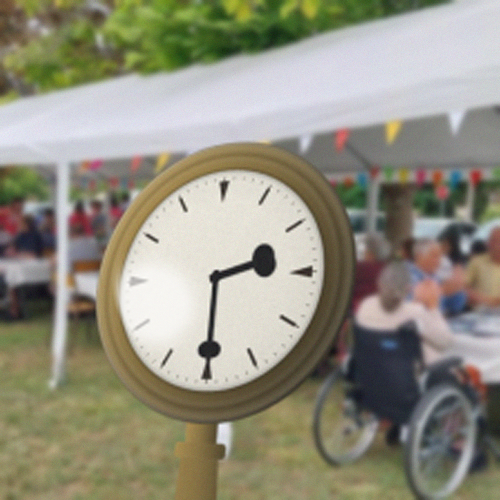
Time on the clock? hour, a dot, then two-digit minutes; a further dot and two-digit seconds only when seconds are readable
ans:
2.30
